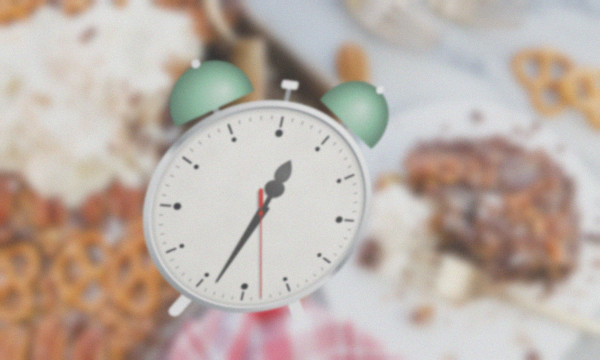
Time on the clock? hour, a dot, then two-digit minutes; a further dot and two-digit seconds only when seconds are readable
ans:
12.33.28
